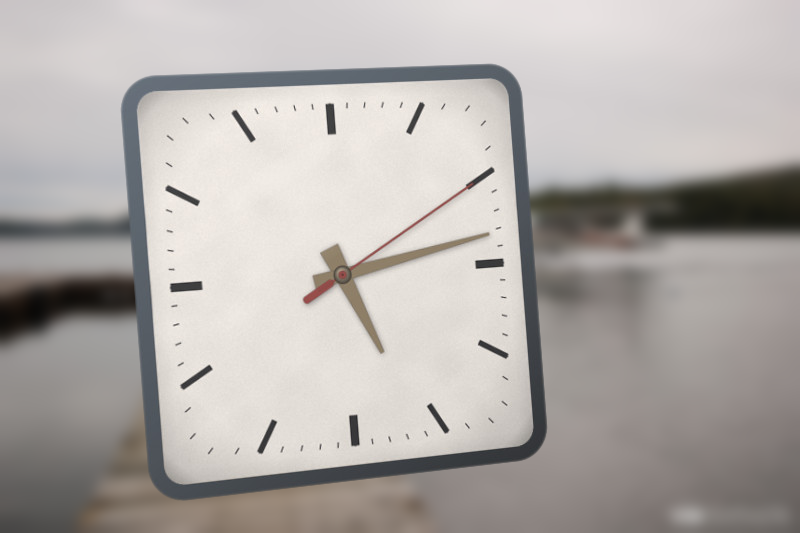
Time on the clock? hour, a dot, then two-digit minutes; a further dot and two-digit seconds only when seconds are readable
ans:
5.13.10
